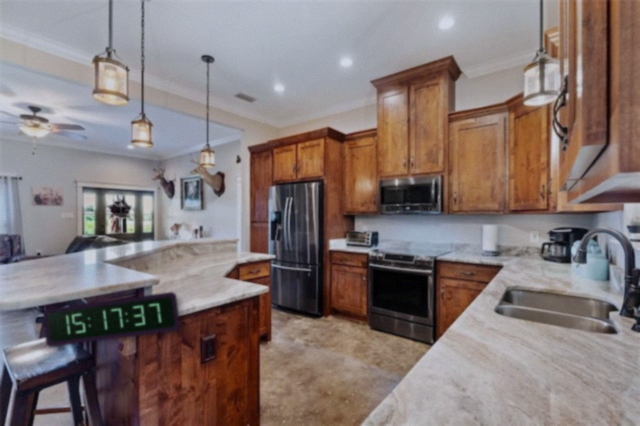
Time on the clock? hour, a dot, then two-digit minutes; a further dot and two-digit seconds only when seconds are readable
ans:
15.17.37
